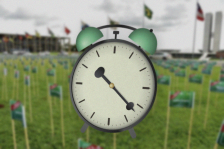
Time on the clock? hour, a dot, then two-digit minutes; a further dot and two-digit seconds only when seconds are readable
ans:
10.22
